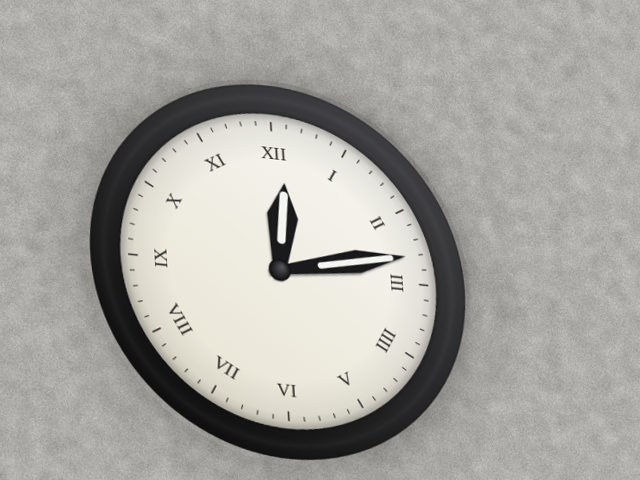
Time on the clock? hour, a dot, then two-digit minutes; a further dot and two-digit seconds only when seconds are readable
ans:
12.13
